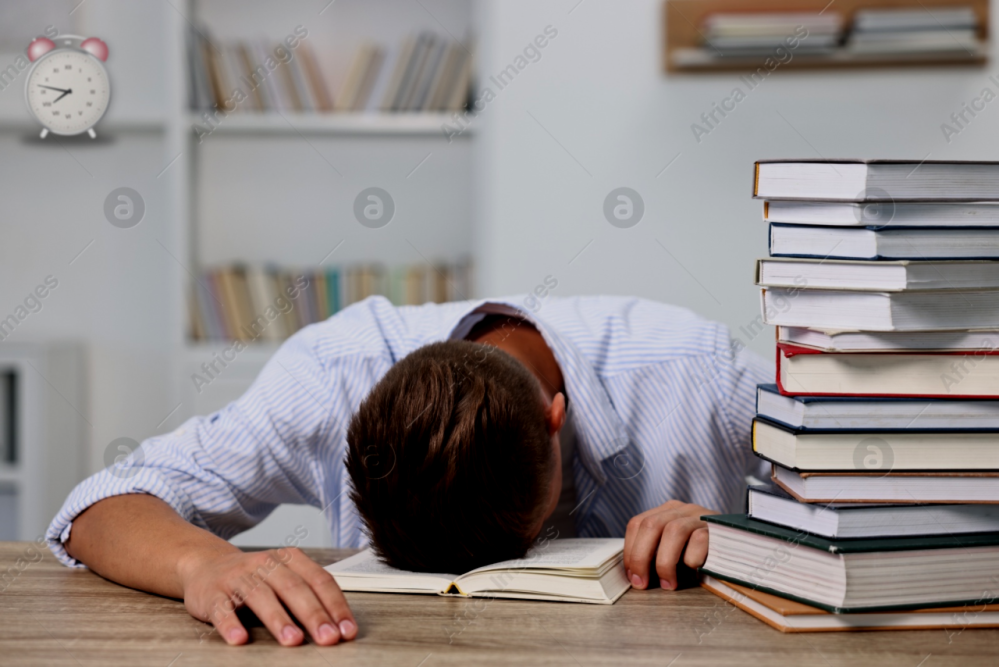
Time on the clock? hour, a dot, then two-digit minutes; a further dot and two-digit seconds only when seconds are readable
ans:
7.47
